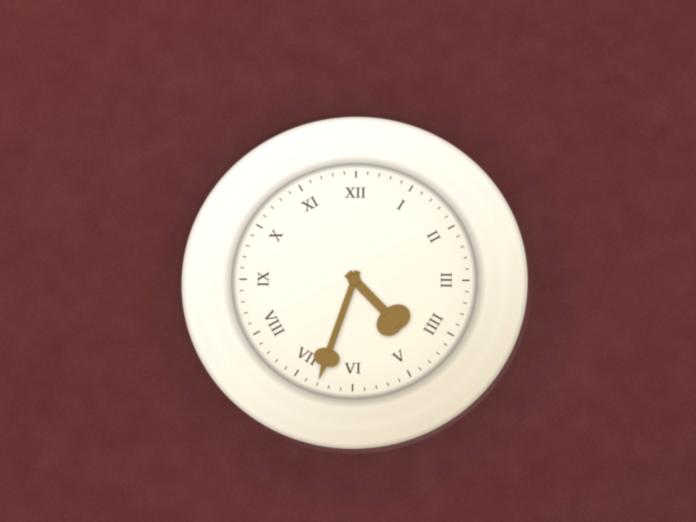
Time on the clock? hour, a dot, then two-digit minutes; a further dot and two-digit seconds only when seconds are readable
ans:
4.33
